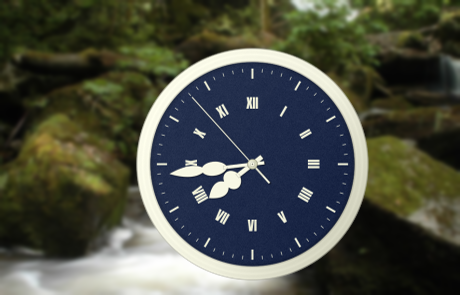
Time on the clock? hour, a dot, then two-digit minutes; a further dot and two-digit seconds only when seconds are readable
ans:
7.43.53
